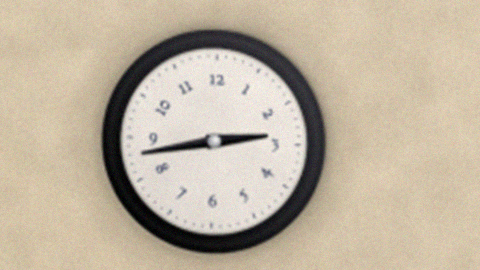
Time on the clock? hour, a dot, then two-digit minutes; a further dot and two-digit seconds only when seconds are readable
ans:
2.43
